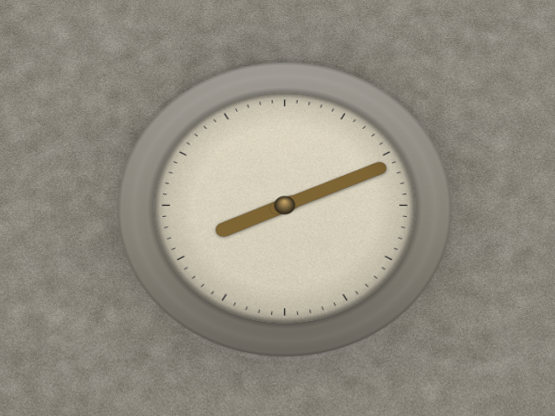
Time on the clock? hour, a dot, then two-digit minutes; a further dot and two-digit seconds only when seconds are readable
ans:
8.11
